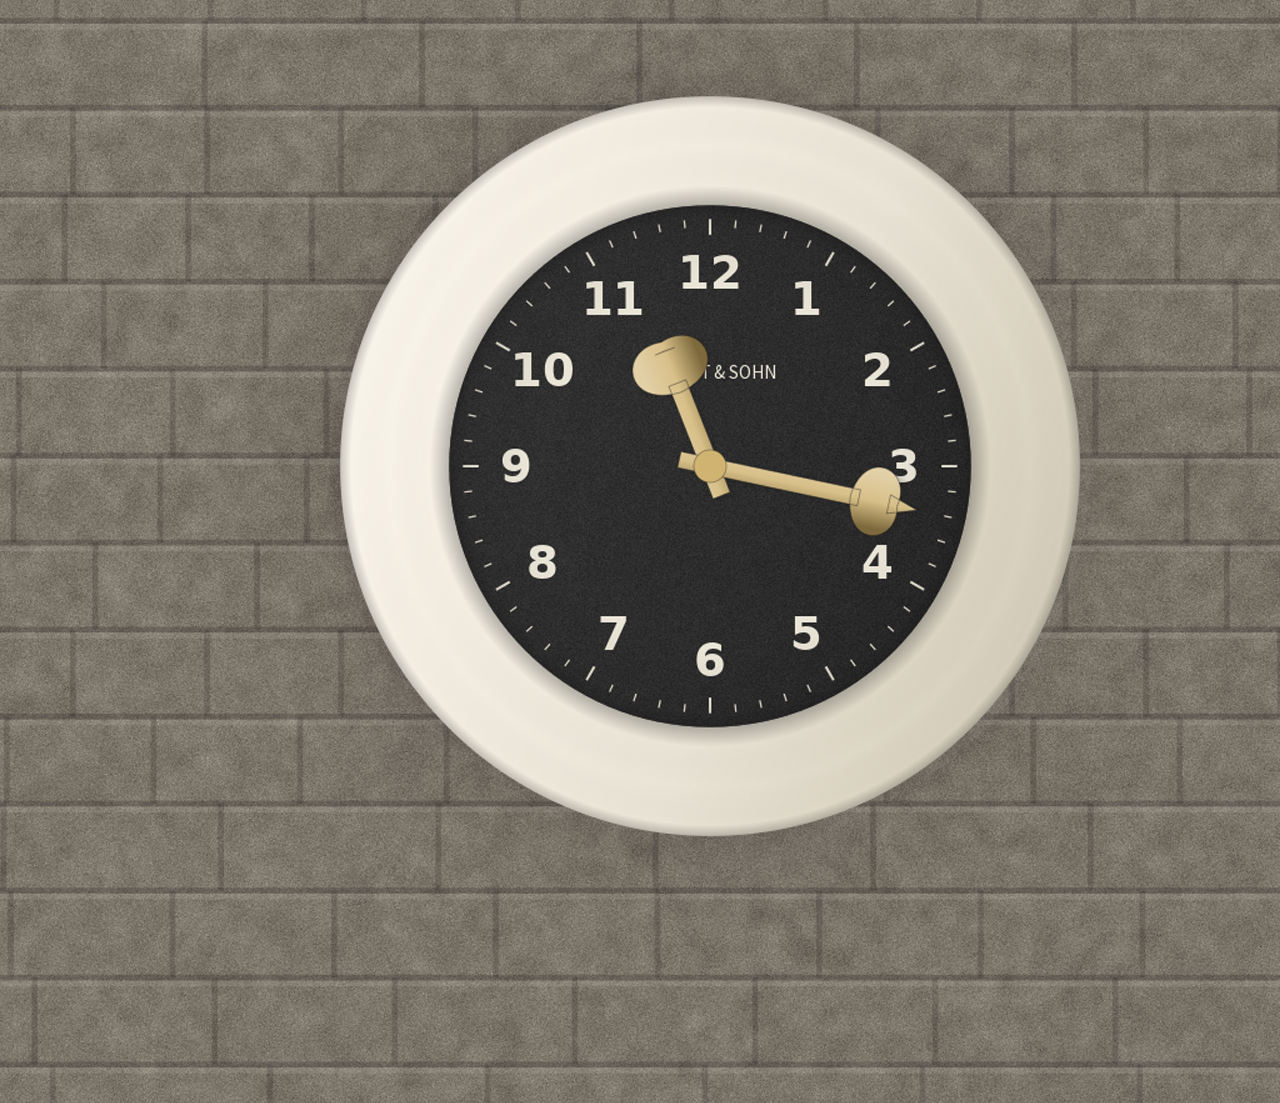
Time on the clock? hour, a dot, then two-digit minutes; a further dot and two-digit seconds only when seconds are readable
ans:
11.17
